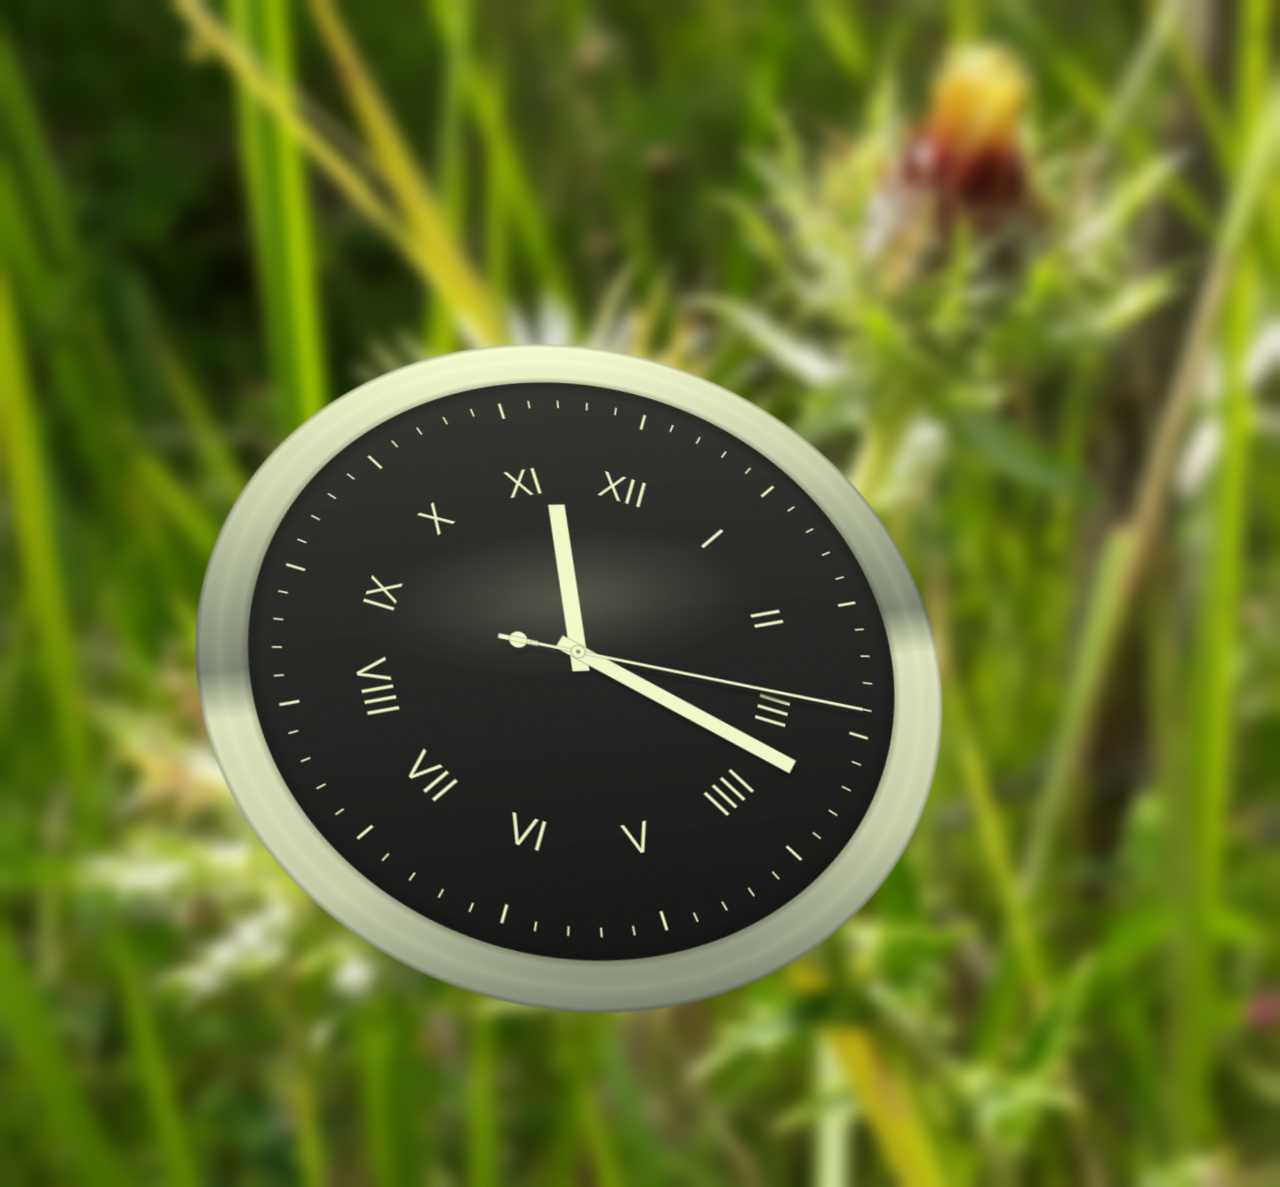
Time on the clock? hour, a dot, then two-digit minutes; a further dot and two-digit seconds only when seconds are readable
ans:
11.17.14
